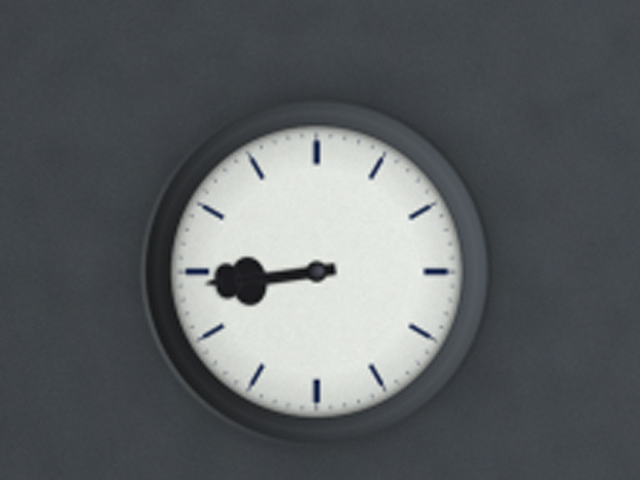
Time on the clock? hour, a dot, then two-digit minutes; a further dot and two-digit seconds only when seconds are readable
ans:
8.44
